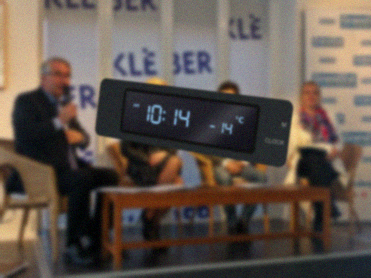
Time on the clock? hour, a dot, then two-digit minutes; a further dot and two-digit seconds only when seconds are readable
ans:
10.14
